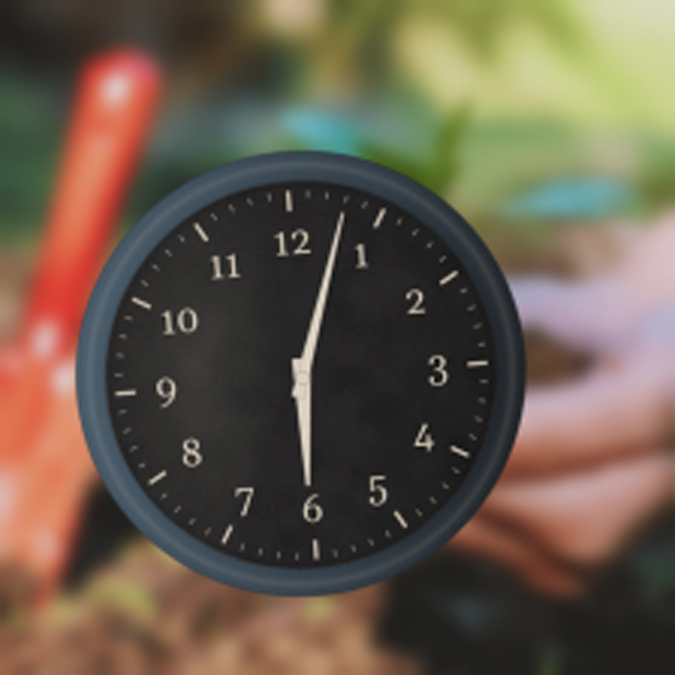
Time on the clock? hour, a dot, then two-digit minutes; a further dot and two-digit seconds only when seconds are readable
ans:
6.03
